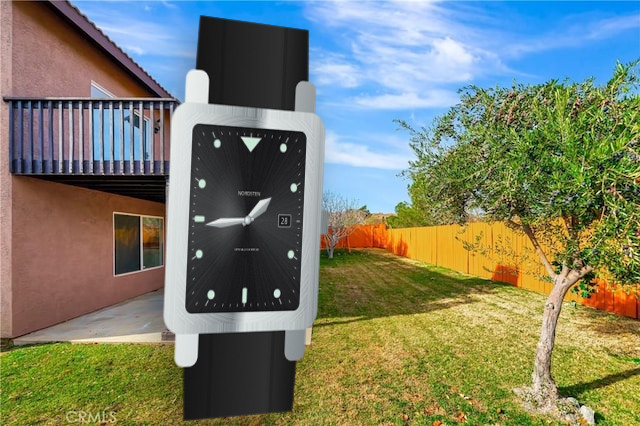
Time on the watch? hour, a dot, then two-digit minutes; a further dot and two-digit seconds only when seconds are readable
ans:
1.44
